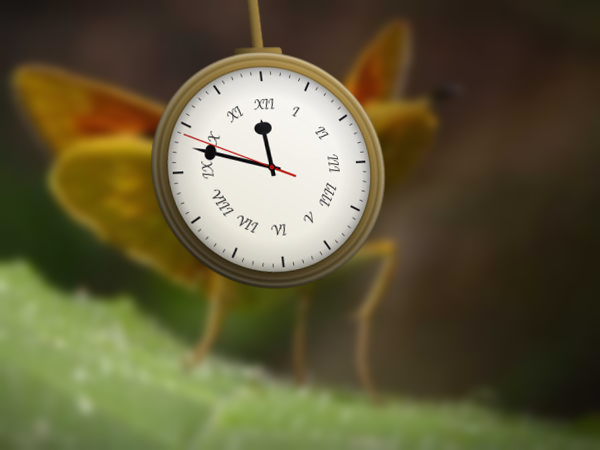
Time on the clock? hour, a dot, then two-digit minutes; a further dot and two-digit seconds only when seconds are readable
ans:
11.47.49
